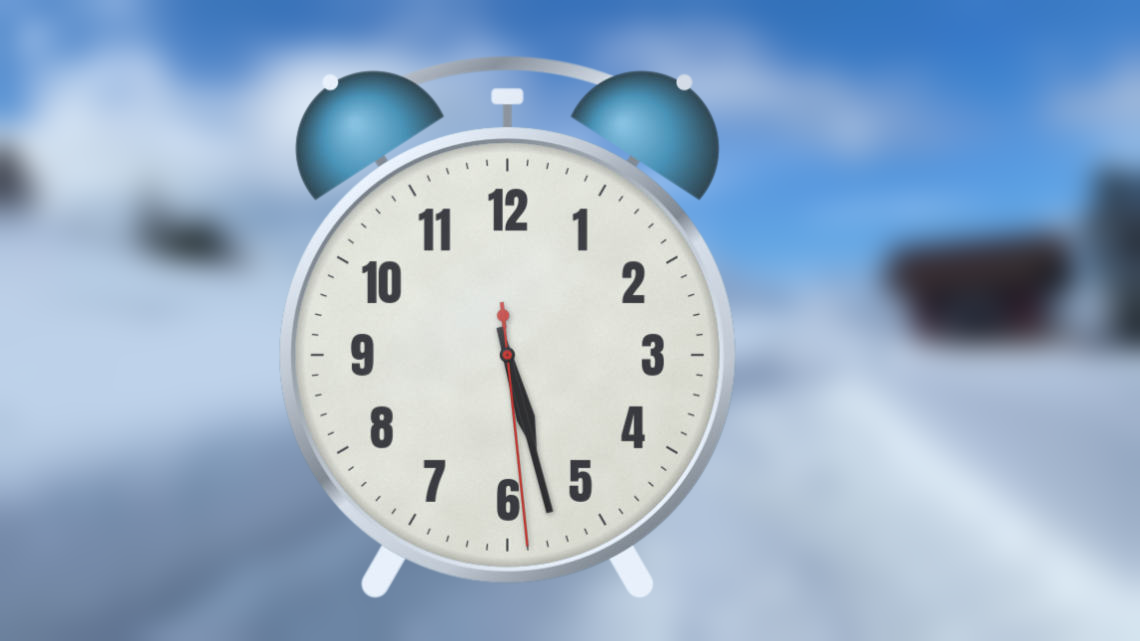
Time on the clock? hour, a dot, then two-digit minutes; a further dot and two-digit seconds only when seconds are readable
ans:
5.27.29
